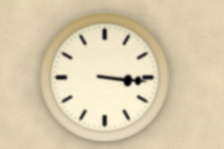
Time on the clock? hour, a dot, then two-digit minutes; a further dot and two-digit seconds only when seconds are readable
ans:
3.16
